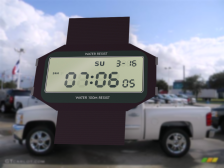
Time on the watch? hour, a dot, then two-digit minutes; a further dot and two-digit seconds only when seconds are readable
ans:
7.06.05
